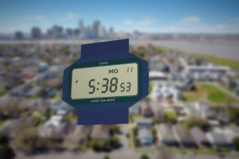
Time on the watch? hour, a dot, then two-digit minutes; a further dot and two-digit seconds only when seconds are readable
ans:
5.38.53
